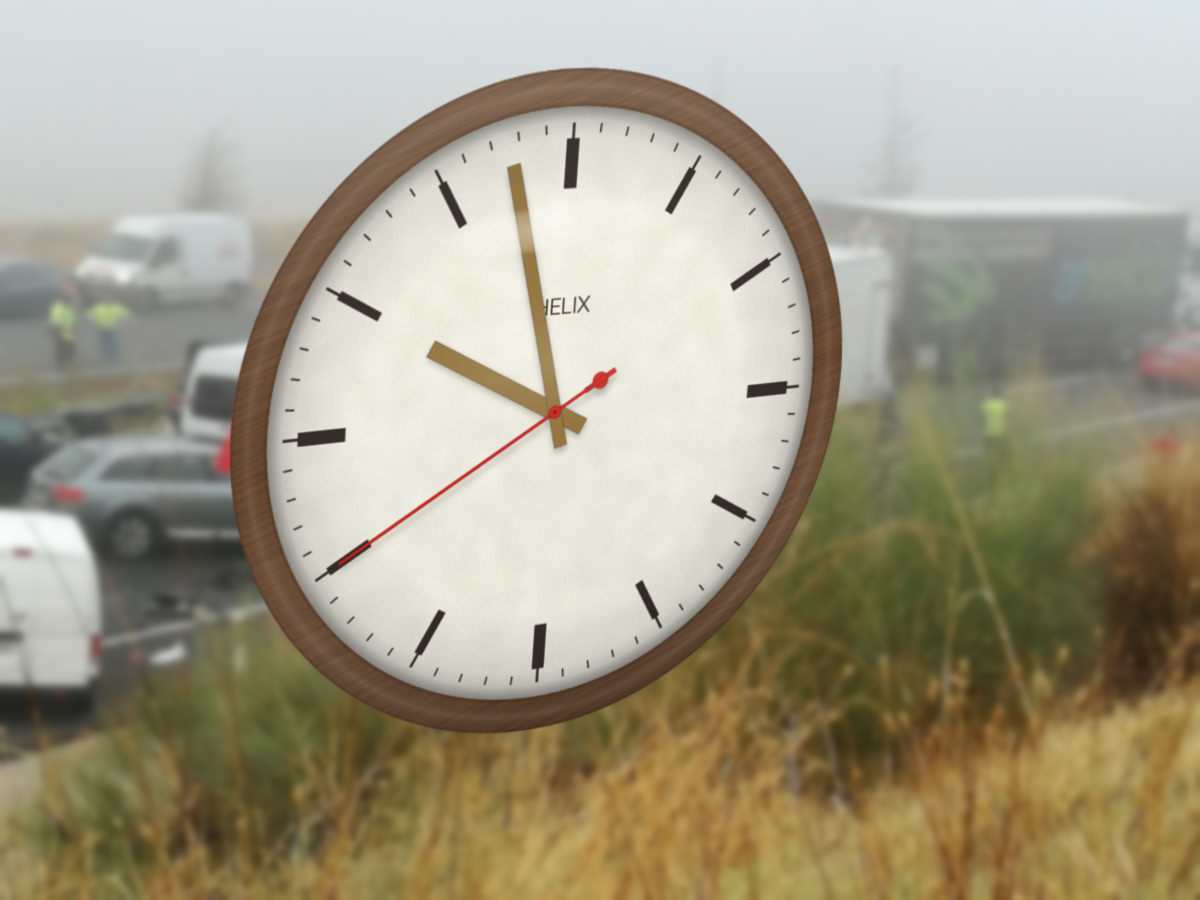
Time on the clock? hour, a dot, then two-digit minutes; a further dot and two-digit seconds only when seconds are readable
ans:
9.57.40
